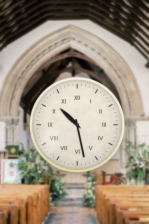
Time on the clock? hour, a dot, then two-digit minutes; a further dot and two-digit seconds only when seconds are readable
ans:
10.28
